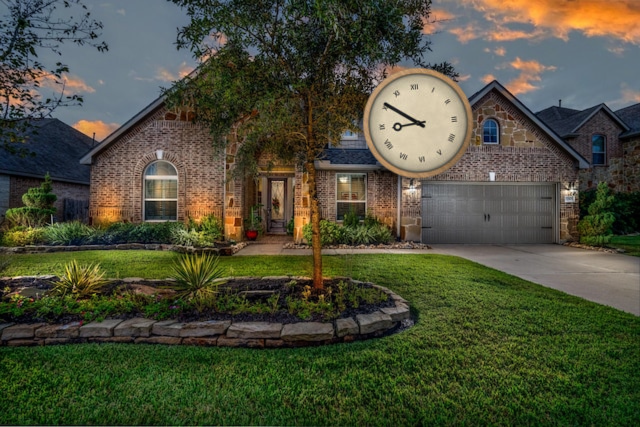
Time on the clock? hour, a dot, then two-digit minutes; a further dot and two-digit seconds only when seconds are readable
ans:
8.51
